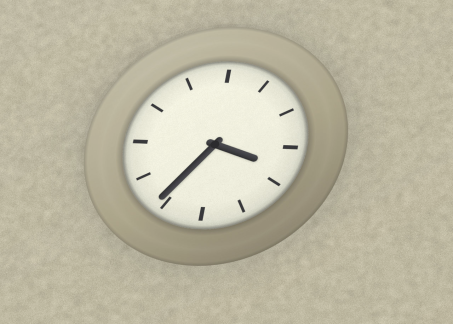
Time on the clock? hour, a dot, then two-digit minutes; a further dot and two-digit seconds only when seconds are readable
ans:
3.36
